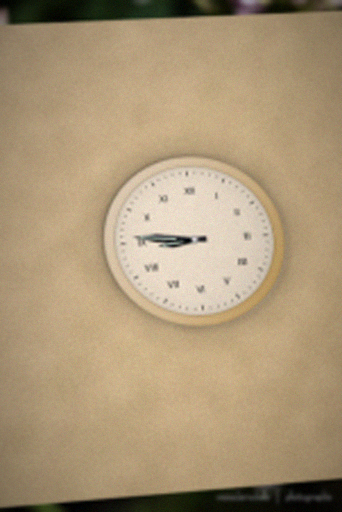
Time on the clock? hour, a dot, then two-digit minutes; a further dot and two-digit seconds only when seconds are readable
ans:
8.46
